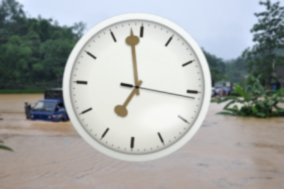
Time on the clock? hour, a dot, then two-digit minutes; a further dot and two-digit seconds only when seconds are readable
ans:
6.58.16
